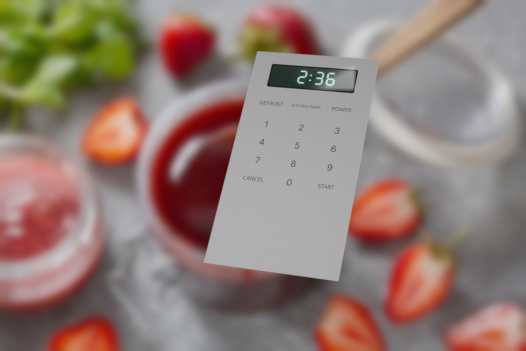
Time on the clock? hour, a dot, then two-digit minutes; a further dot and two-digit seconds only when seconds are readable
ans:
2.36
